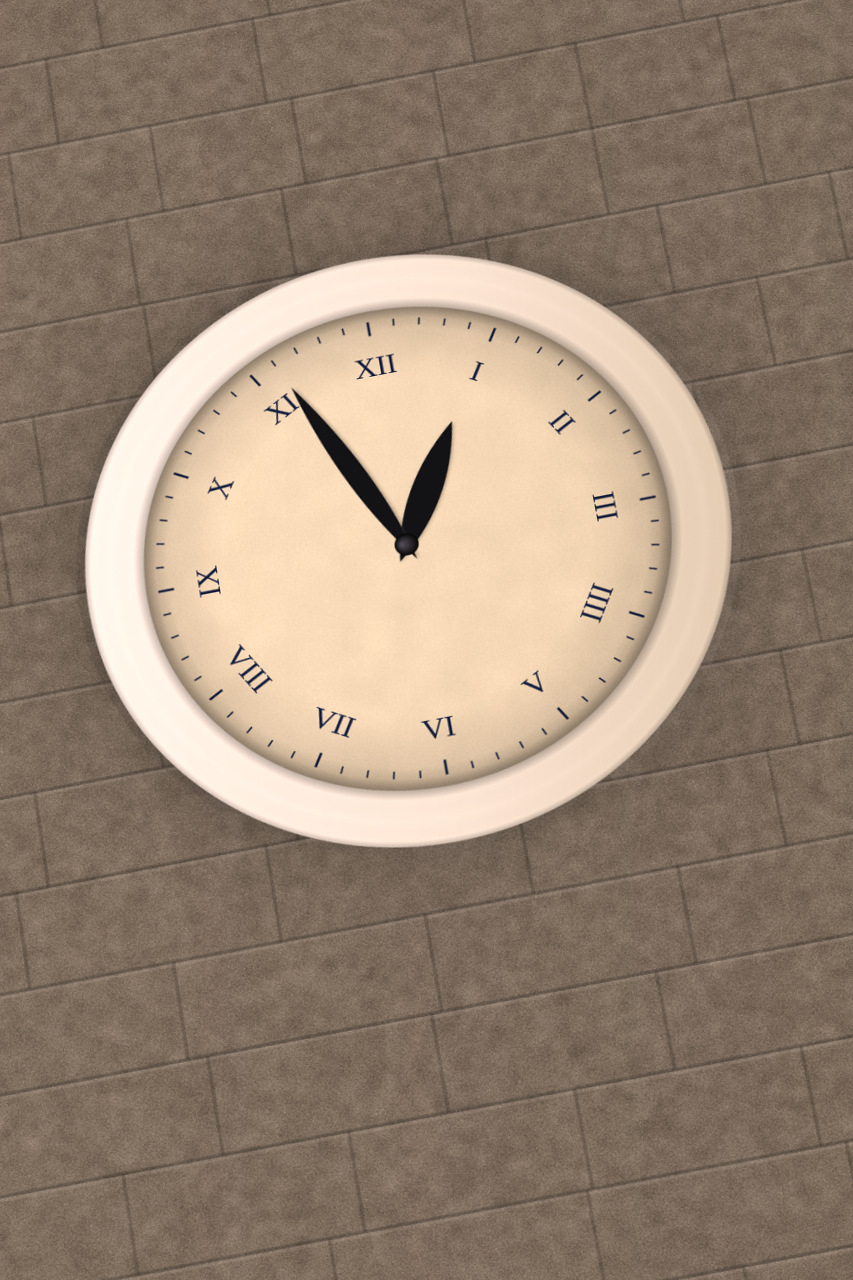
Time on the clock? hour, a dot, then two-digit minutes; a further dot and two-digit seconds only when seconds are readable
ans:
12.56
